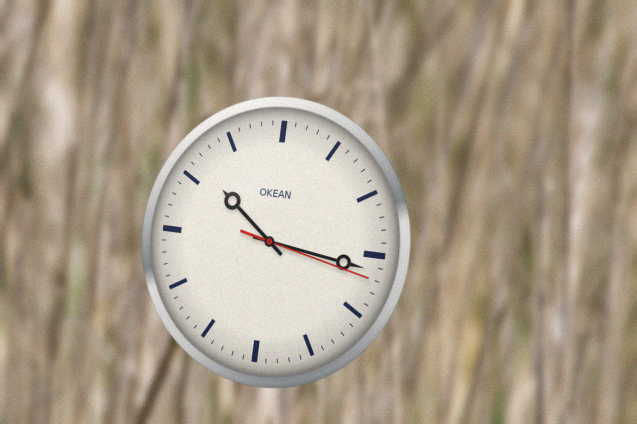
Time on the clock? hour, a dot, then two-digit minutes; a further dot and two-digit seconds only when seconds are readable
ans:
10.16.17
